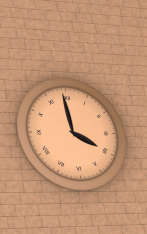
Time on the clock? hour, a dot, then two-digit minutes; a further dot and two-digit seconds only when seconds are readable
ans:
3.59
